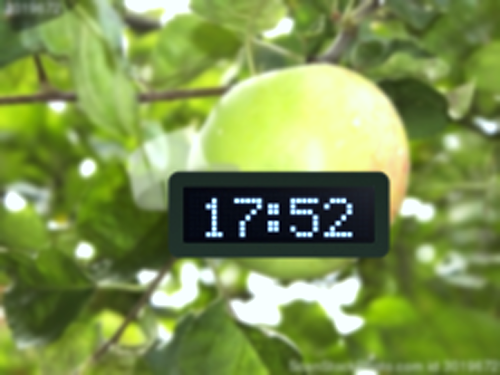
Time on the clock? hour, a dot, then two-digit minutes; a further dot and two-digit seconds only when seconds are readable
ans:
17.52
